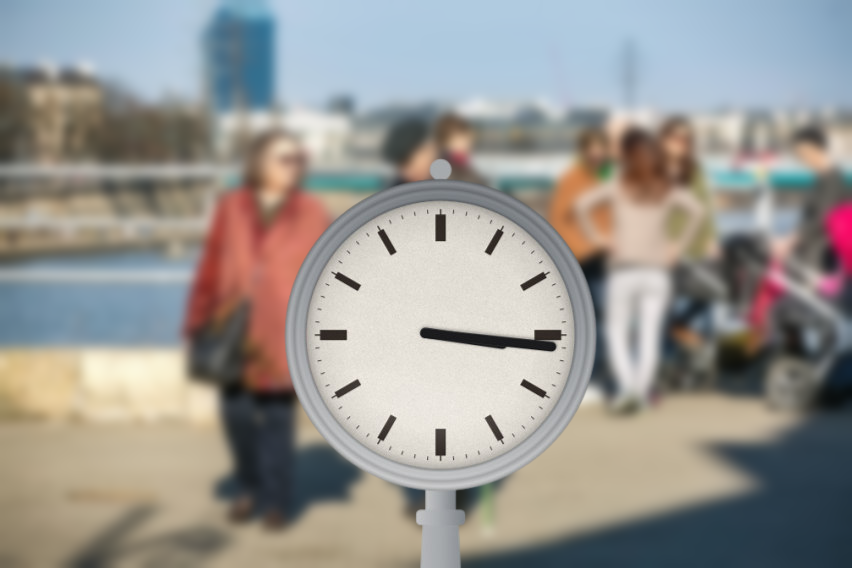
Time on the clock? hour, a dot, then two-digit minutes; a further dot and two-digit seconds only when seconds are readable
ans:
3.16
